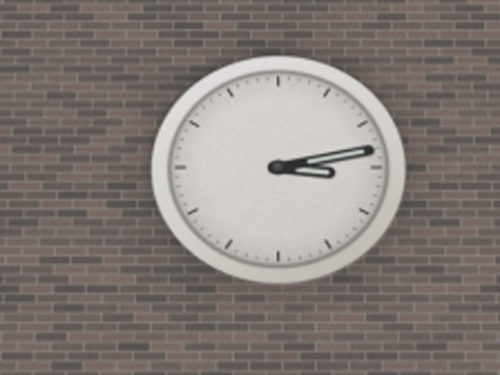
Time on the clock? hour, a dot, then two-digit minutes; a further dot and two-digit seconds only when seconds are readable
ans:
3.13
